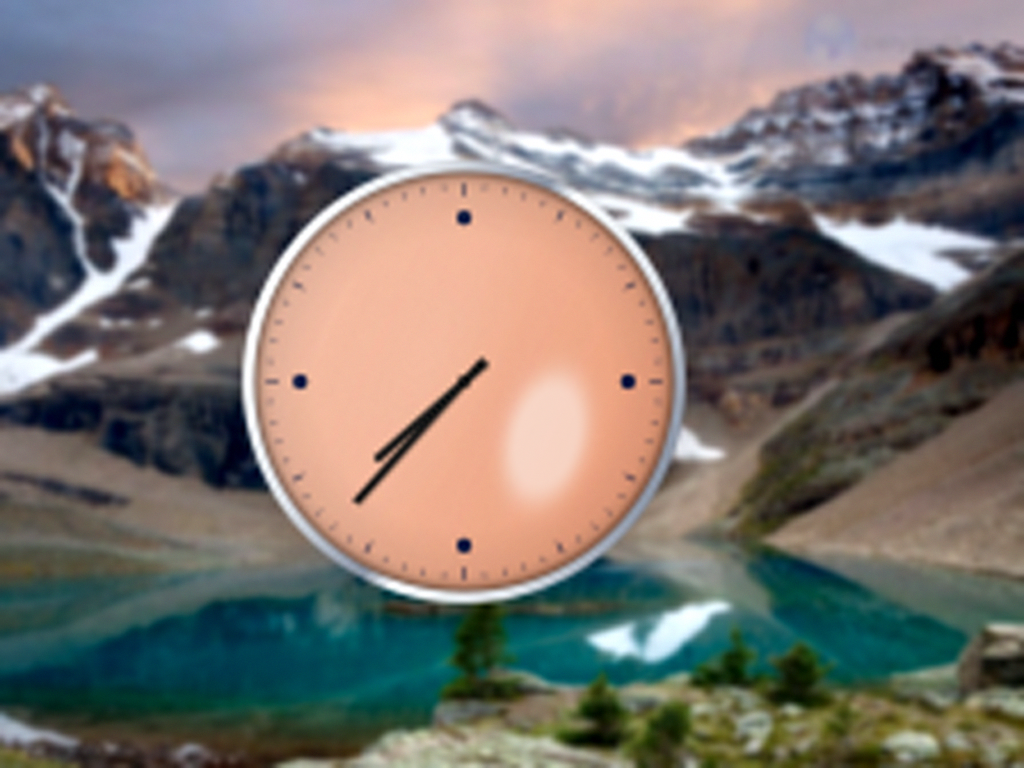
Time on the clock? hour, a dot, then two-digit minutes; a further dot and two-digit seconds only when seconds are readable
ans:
7.37
